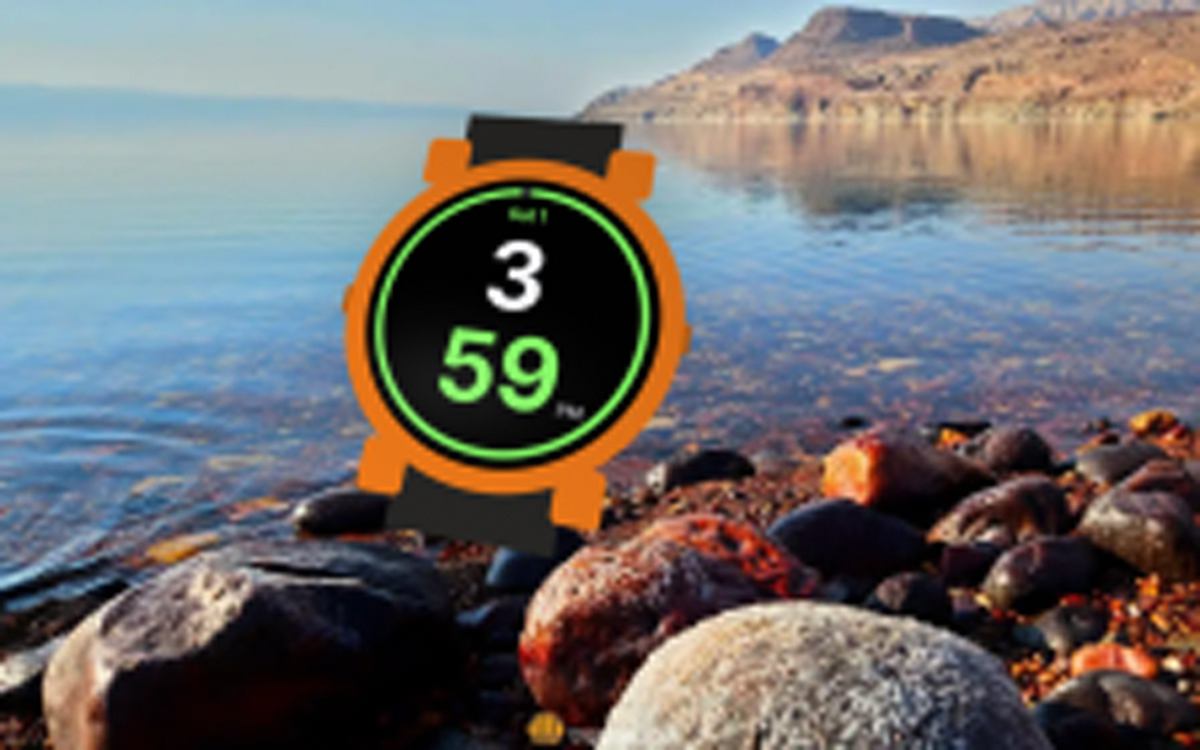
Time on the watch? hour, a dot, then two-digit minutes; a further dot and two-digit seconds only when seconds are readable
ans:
3.59
